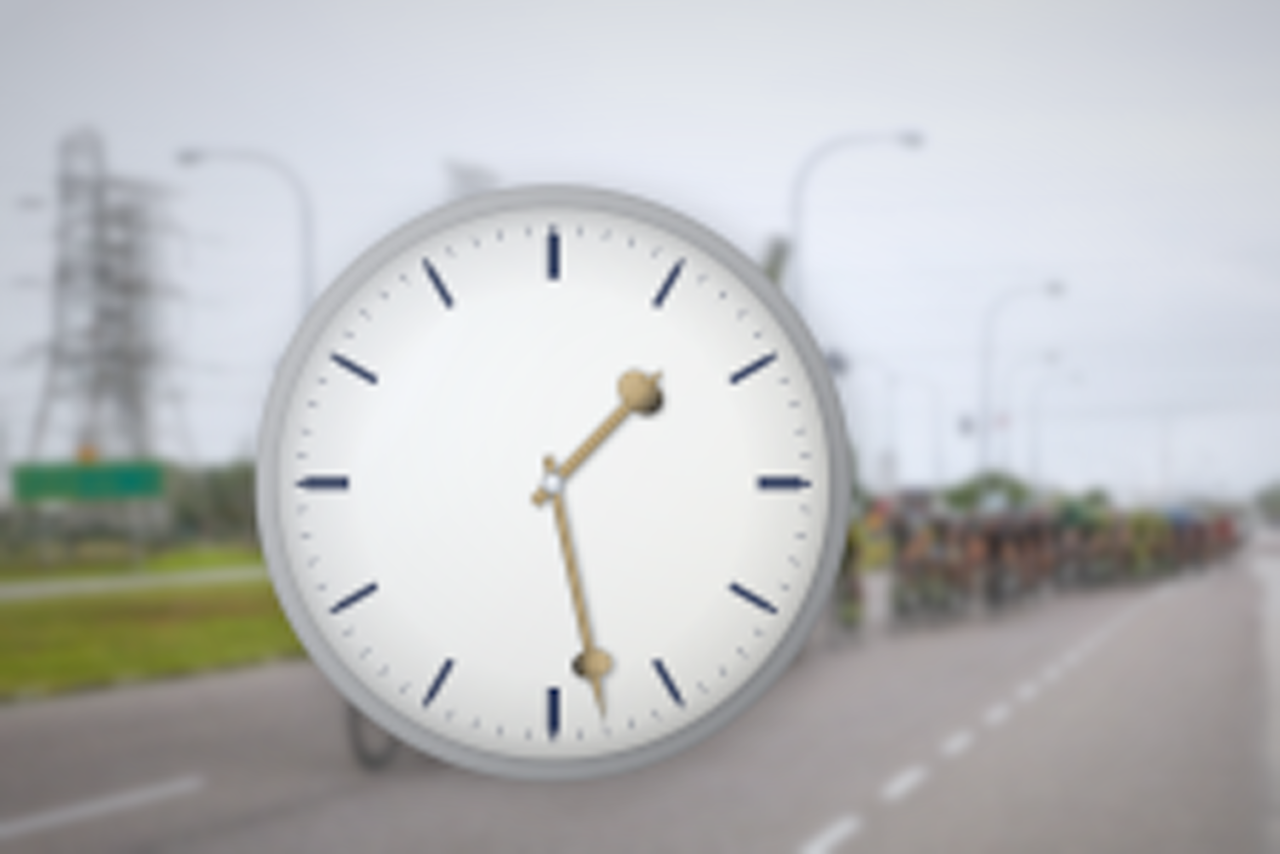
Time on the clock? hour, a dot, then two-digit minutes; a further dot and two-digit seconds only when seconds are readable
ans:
1.28
